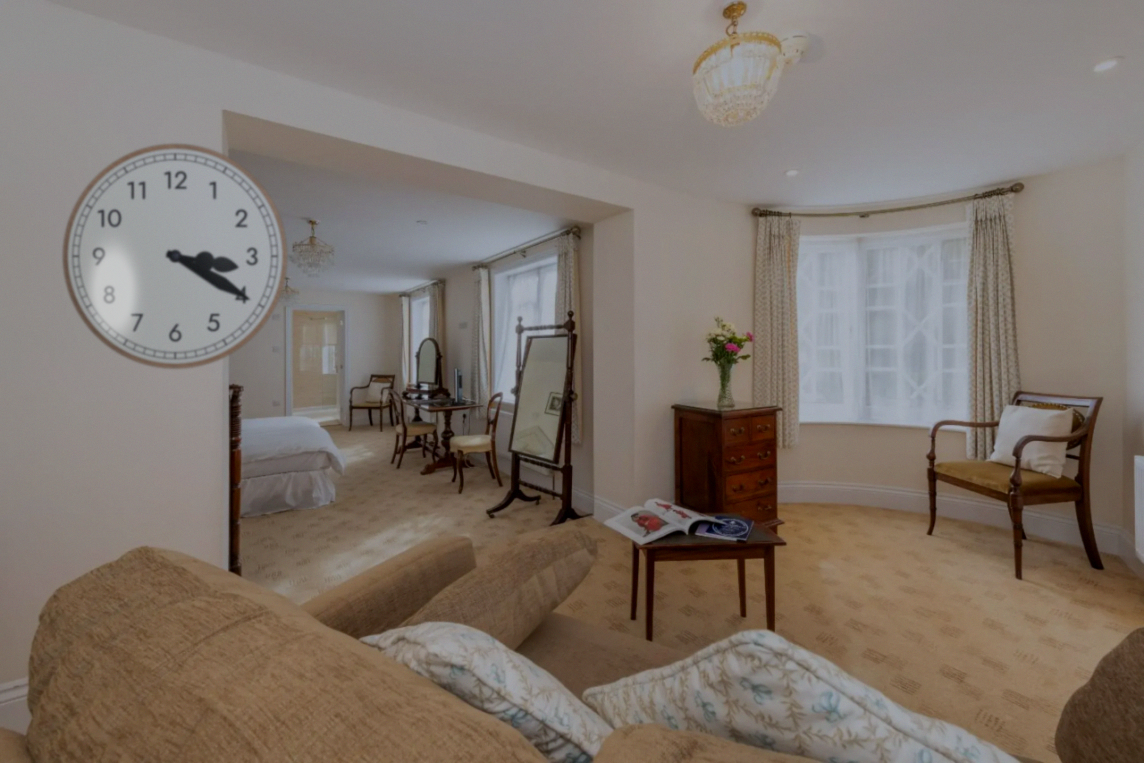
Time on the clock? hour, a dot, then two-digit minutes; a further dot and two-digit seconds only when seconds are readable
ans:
3.20
